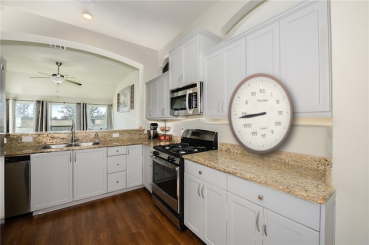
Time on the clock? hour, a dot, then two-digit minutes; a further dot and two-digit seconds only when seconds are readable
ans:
8.44
